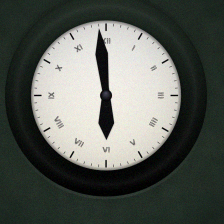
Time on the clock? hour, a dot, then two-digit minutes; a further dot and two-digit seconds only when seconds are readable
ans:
5.59
